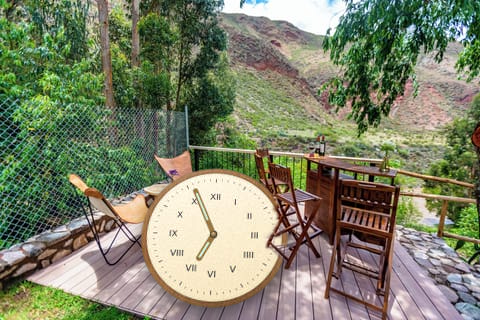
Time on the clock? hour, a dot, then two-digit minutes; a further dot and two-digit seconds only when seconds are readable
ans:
6.56
